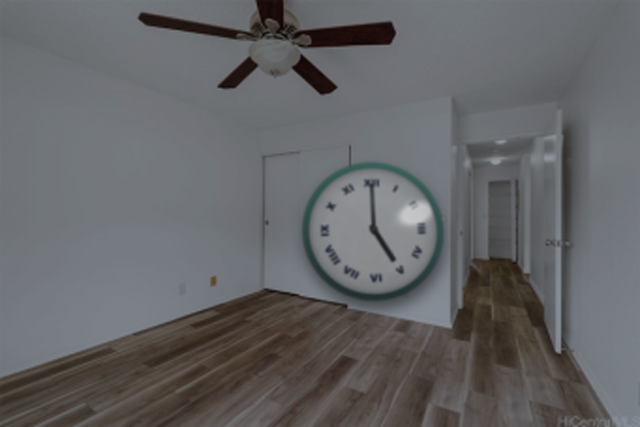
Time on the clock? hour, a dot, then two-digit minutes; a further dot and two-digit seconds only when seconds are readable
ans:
5.00
